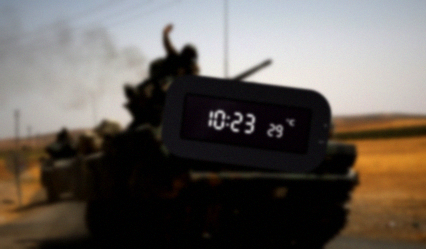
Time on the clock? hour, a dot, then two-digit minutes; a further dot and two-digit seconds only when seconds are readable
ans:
10.23
